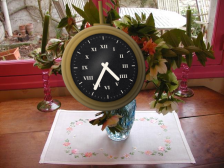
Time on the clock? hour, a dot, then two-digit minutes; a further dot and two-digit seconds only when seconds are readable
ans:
4.35
